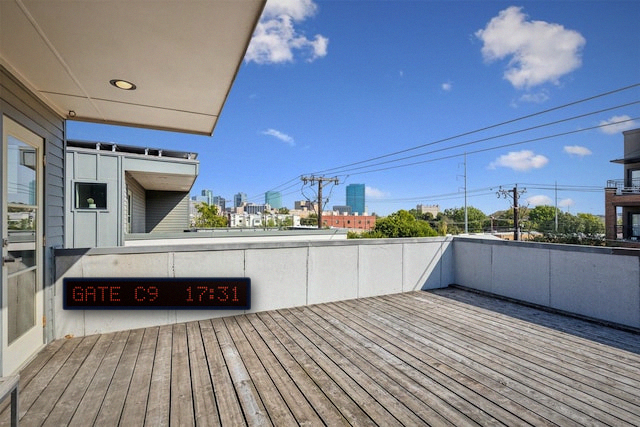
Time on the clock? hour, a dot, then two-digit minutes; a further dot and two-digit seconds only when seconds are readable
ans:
17.31
